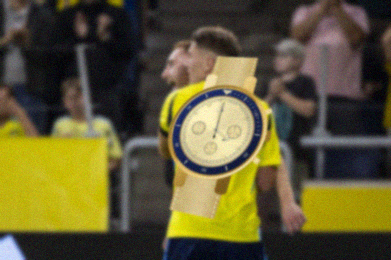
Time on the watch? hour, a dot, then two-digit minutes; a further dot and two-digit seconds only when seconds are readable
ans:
3.59
